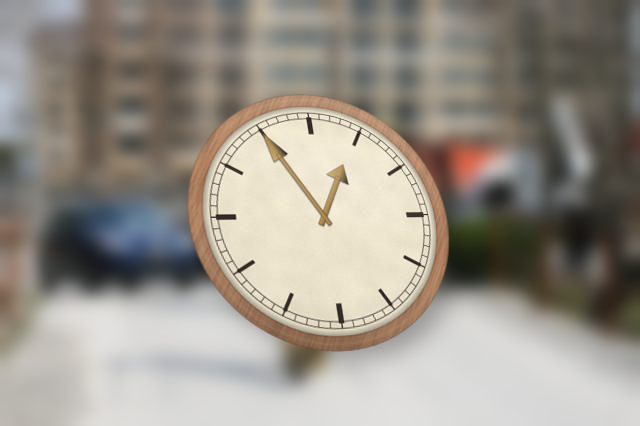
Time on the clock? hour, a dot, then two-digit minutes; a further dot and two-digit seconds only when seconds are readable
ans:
12.55
